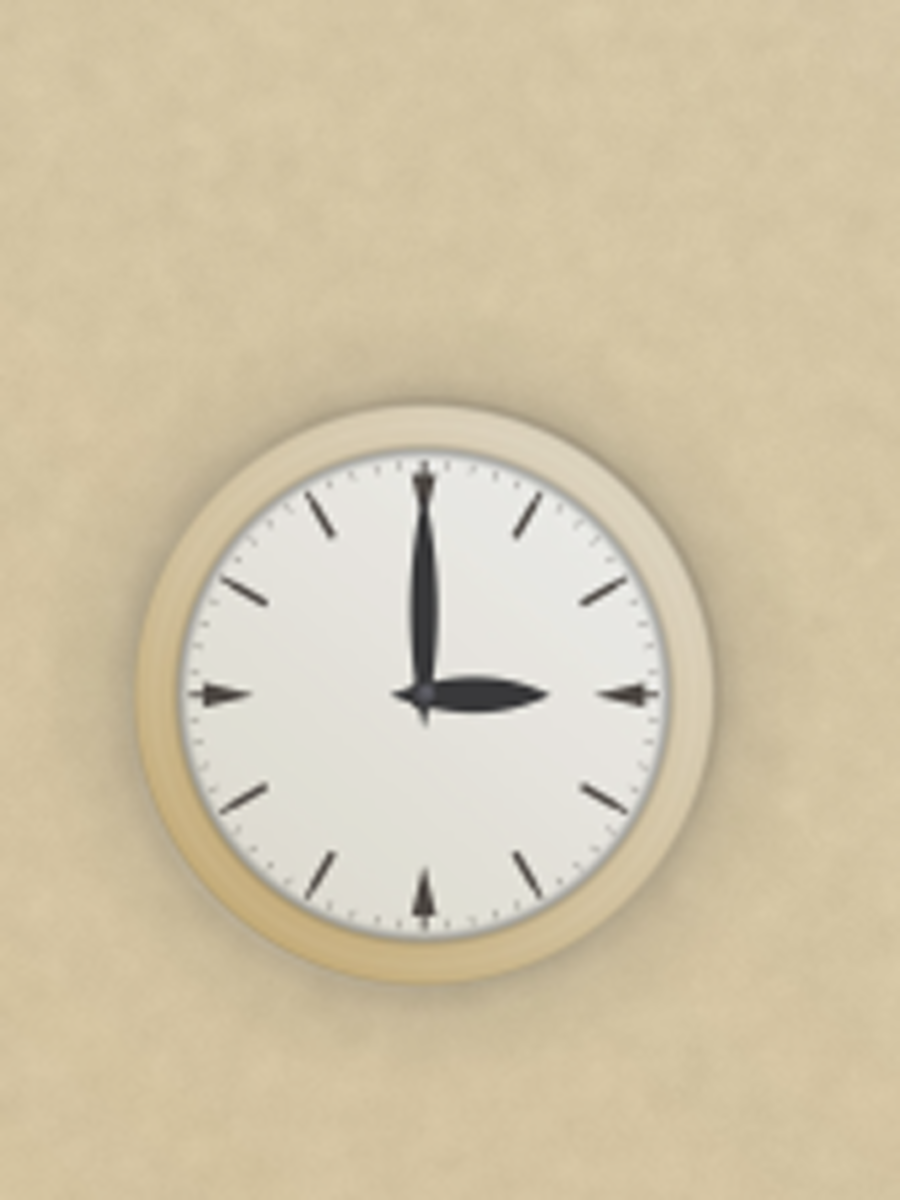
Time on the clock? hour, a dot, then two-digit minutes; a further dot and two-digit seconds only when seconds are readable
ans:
3.00
